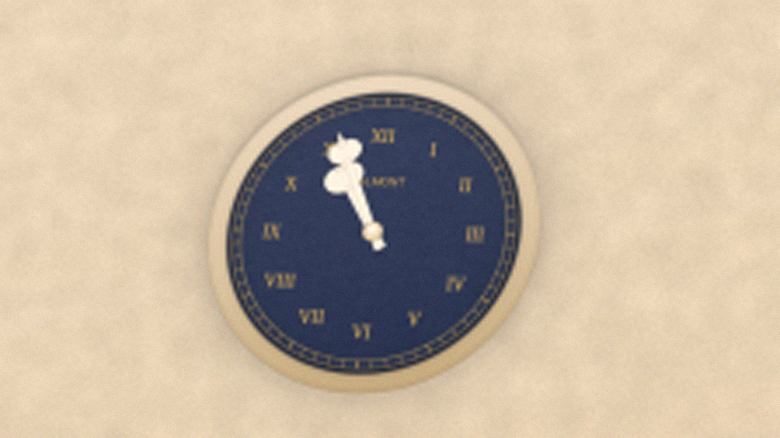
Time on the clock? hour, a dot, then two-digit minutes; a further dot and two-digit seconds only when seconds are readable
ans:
10.56
